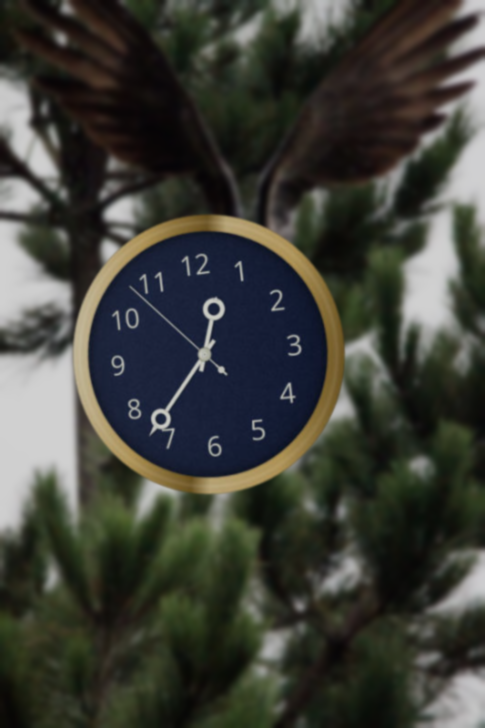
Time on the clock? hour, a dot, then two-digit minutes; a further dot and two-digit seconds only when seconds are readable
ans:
12.36.53
